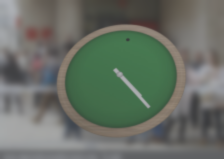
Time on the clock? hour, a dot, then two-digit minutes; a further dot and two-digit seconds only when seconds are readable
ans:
4.22
